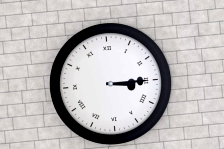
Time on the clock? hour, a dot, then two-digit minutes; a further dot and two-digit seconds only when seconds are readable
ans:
3.15
